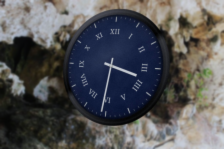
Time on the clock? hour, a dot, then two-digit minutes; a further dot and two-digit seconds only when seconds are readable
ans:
3.31
